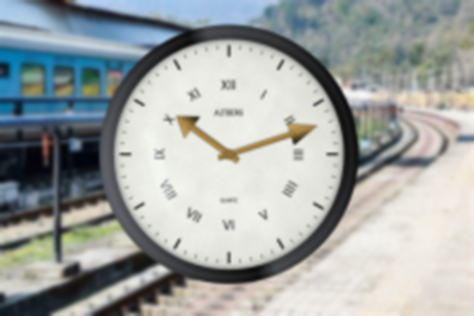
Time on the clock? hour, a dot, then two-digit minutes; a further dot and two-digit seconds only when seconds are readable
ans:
10.12
